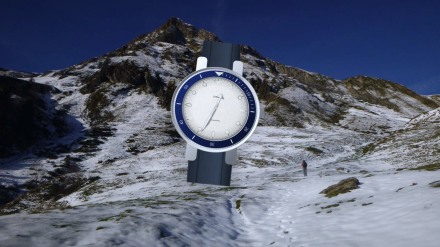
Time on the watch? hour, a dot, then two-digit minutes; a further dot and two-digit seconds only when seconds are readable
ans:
12.34
